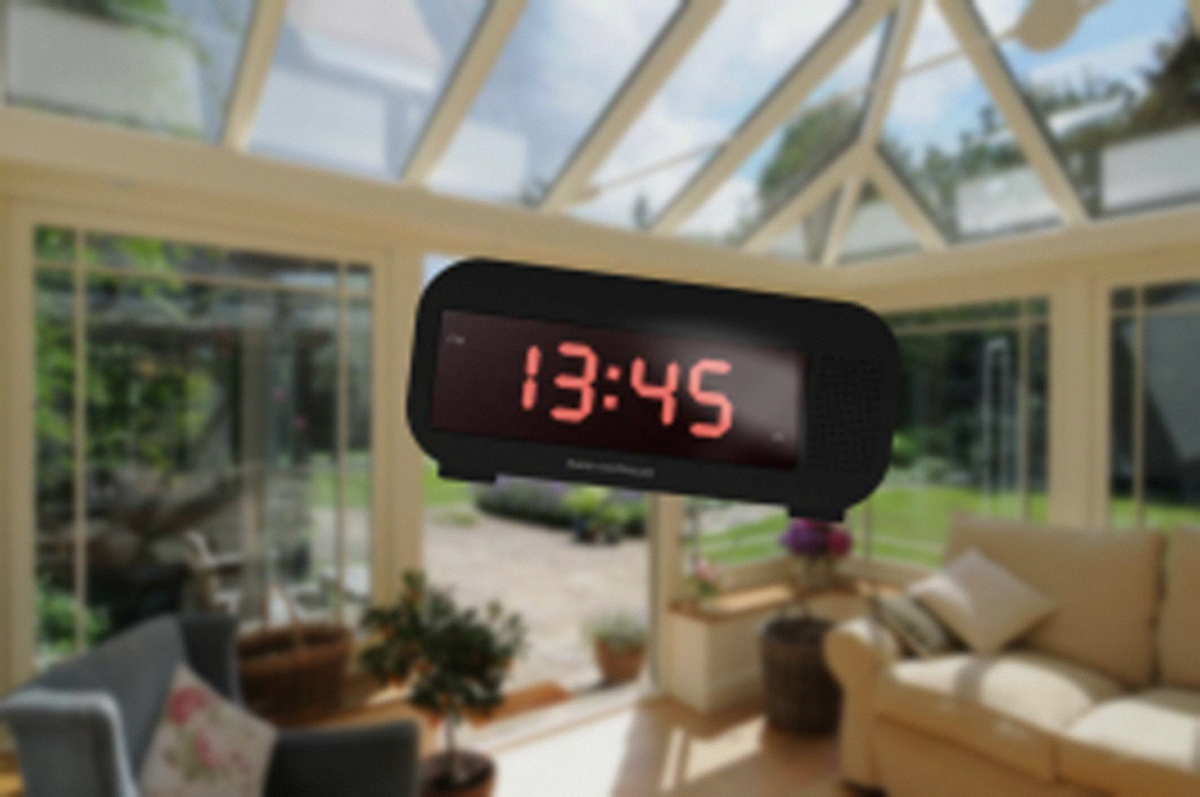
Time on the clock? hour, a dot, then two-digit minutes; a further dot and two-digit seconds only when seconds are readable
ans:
13.45
